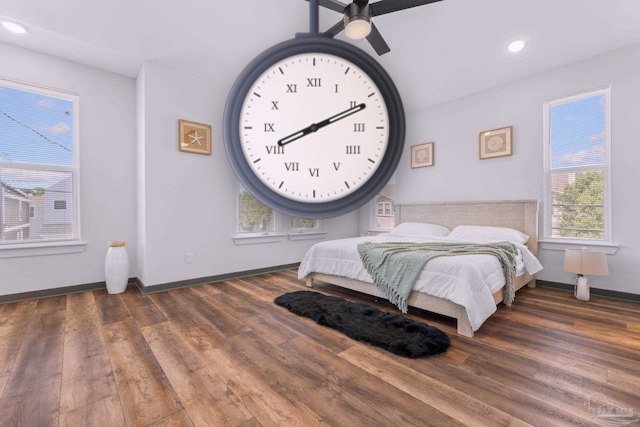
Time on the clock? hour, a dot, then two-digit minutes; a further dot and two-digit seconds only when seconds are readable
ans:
8.11
